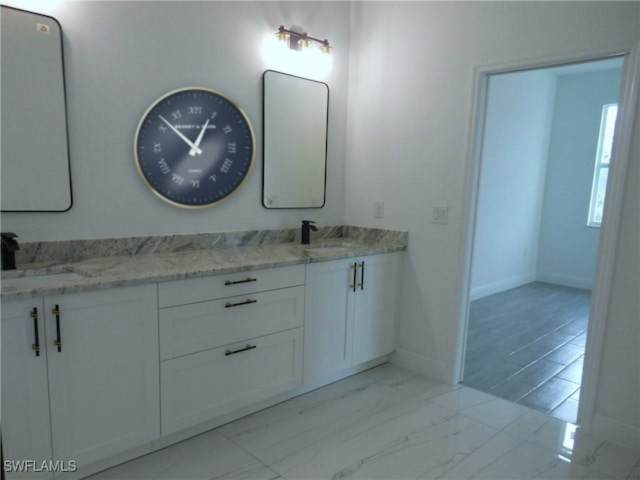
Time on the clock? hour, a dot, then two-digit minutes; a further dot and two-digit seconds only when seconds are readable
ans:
12.52
